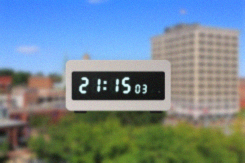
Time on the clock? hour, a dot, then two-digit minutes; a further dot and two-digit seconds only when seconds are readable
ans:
21.15.03
